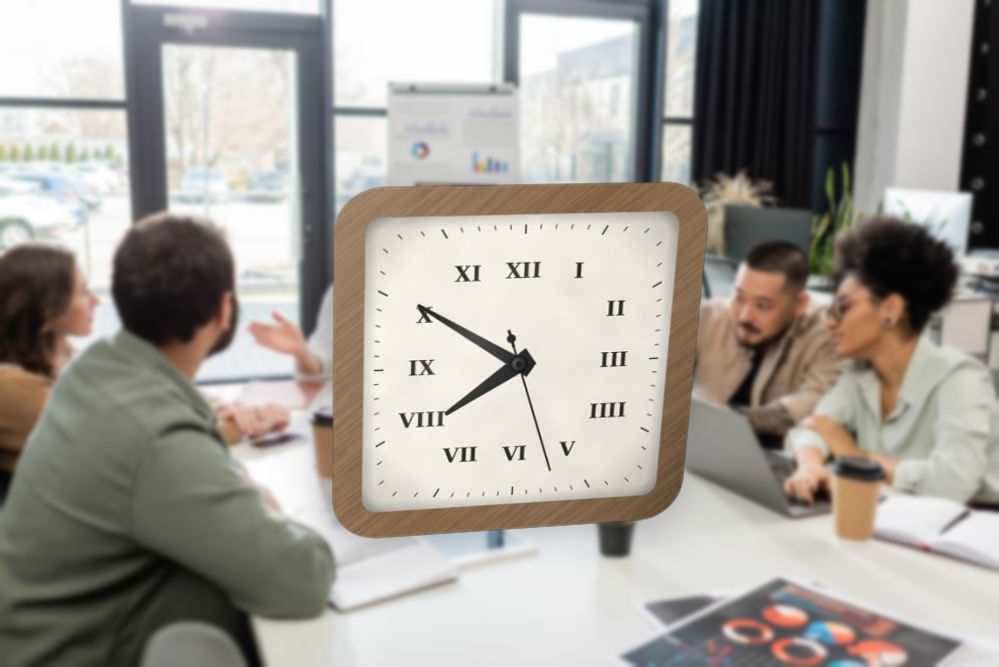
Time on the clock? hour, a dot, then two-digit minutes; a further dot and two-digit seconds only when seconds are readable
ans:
7.50.27
